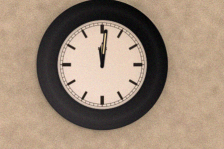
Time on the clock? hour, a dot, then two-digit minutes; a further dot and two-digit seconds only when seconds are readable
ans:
12.01
